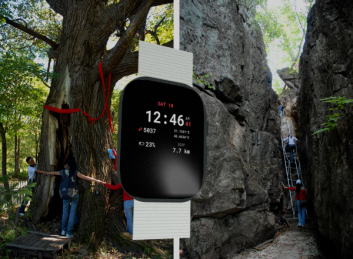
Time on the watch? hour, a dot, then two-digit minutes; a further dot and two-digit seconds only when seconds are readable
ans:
12.46
